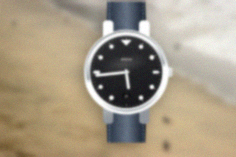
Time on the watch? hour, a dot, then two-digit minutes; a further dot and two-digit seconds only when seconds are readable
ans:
5.44
